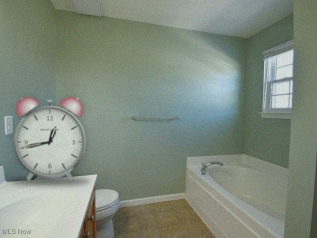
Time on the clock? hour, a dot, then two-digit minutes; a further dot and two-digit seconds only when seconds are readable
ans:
12.43
